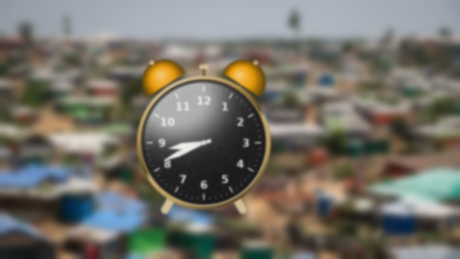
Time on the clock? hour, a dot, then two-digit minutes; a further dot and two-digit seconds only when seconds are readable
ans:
8.41
